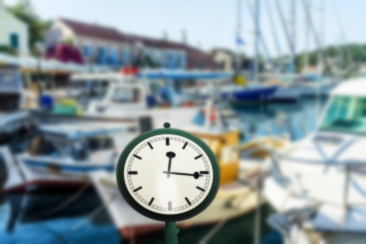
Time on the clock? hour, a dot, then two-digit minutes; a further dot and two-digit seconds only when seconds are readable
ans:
12.16
